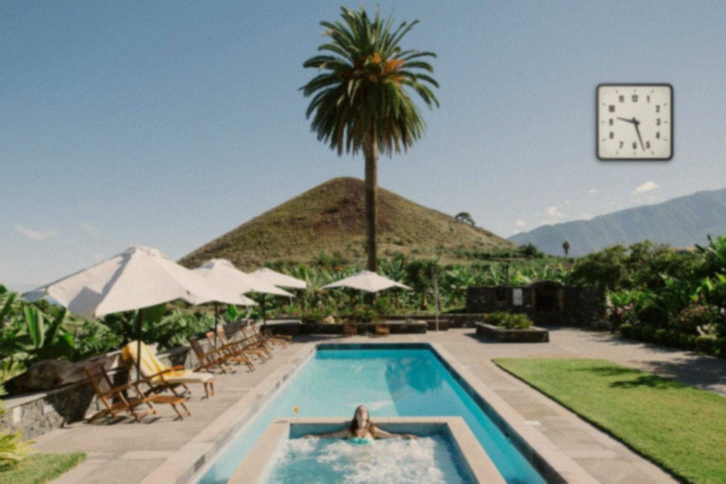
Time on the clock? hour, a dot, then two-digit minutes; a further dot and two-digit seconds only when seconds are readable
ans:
9.27
